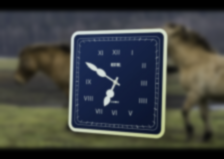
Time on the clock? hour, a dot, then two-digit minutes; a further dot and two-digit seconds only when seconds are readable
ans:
6.50
